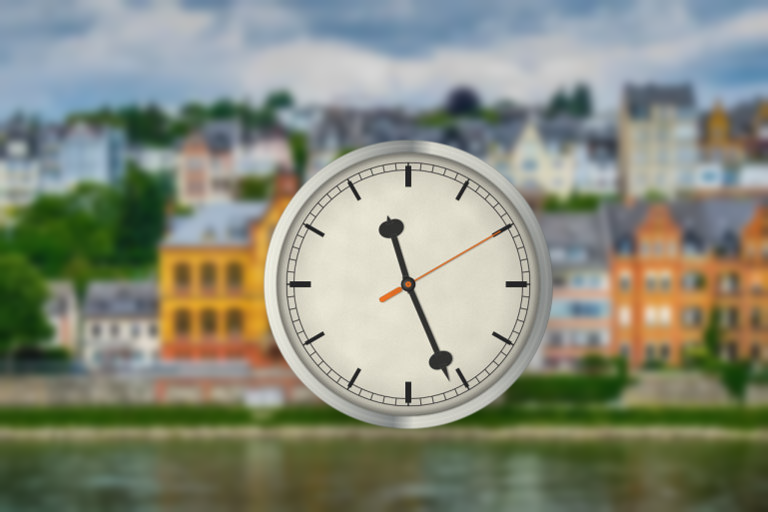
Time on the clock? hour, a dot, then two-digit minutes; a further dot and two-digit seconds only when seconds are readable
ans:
11.26.10
